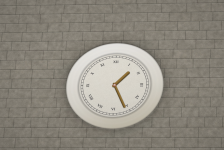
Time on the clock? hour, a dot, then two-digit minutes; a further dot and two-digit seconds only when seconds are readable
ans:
1.26
